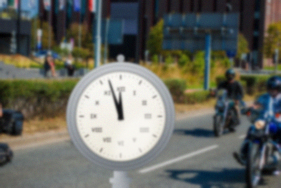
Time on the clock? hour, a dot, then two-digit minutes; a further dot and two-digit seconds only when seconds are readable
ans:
11.57
